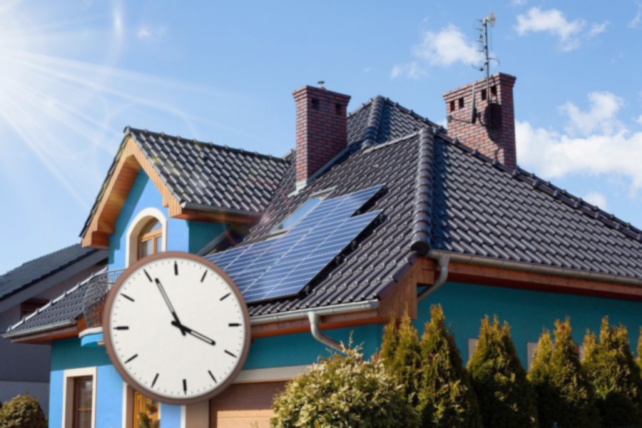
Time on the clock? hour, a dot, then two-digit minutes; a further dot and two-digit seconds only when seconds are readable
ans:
3.56
